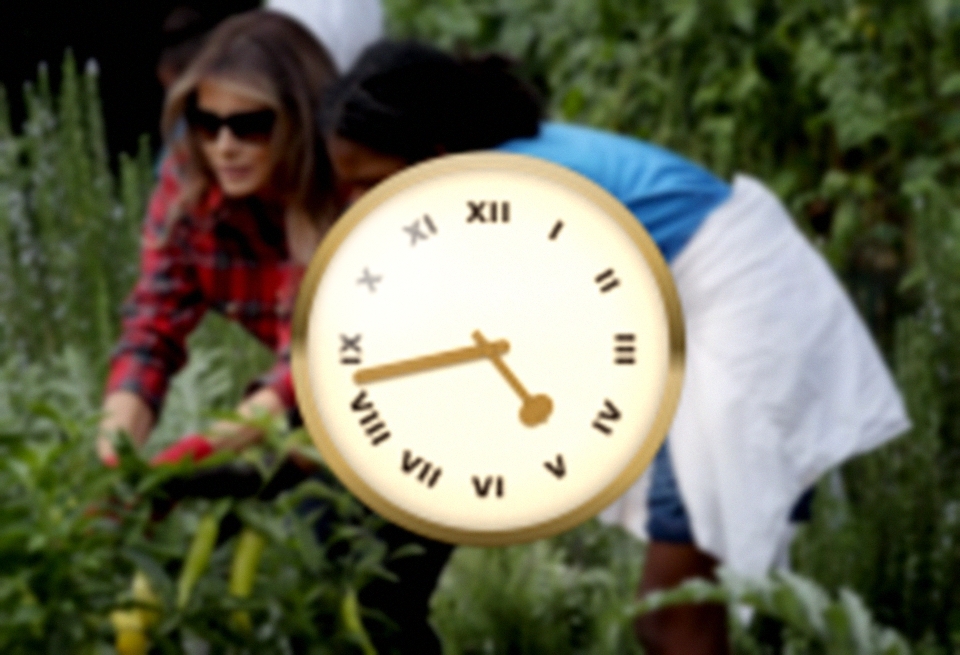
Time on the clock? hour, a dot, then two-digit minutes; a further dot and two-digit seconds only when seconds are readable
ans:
4.43
